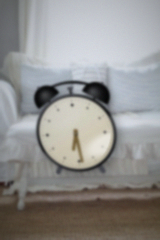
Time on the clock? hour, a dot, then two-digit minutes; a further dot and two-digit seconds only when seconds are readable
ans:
6.29
